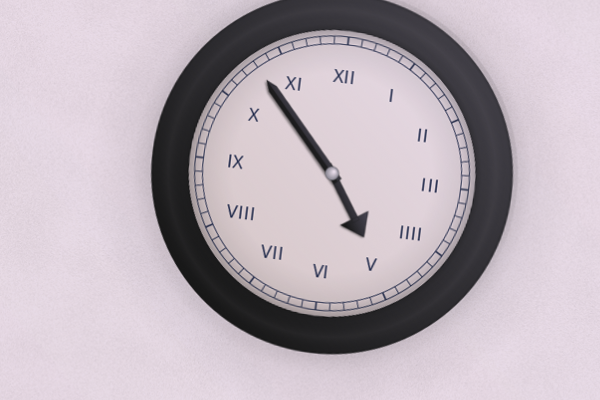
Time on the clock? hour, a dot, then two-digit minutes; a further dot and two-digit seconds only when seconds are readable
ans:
4.53
